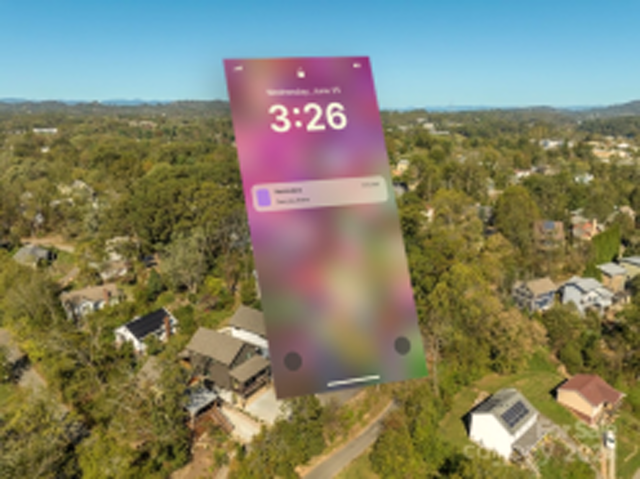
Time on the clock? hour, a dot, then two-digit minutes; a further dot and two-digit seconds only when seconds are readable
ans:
3.26
